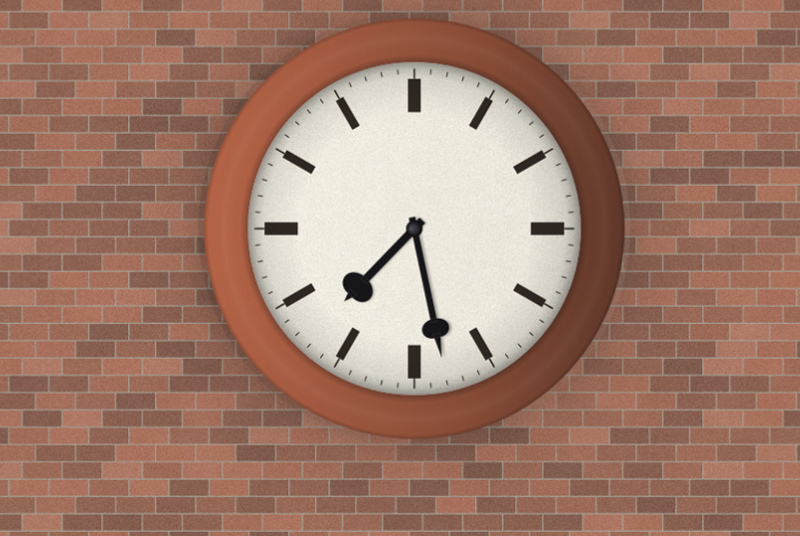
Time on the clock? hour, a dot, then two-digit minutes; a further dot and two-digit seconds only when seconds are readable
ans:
7.28
